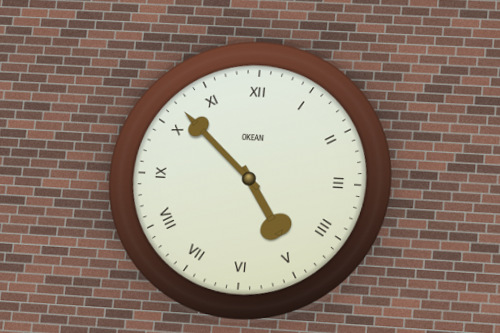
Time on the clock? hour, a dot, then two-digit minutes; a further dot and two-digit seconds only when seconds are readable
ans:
4.52
